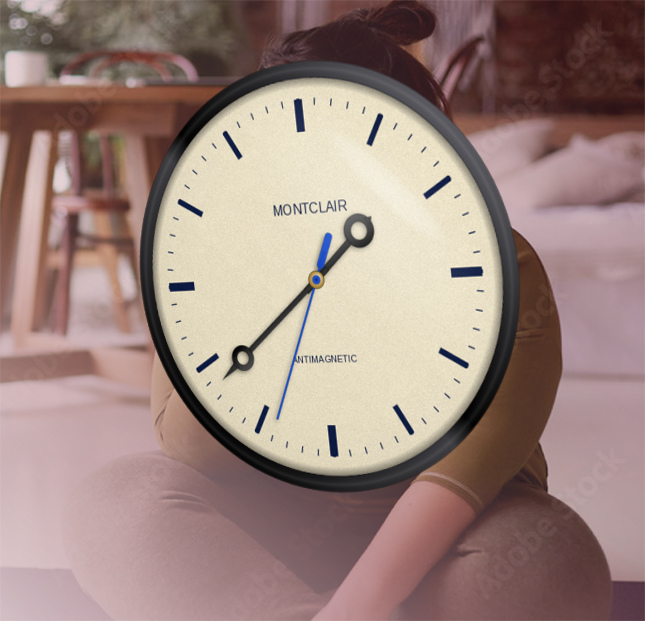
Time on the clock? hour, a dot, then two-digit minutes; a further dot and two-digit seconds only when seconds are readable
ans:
1.38.34
